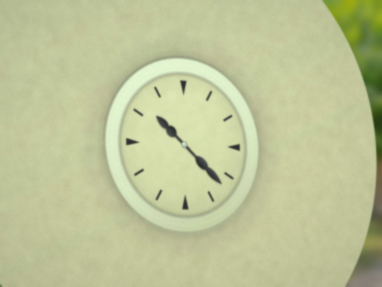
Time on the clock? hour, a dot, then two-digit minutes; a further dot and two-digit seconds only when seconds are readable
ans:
10.22
